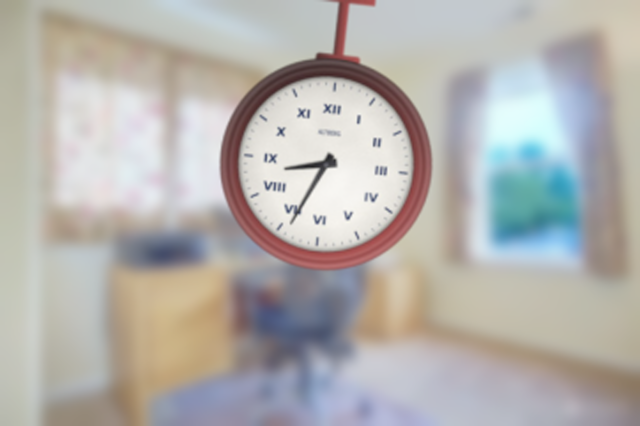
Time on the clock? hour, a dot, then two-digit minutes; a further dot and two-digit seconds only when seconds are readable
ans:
8.34
